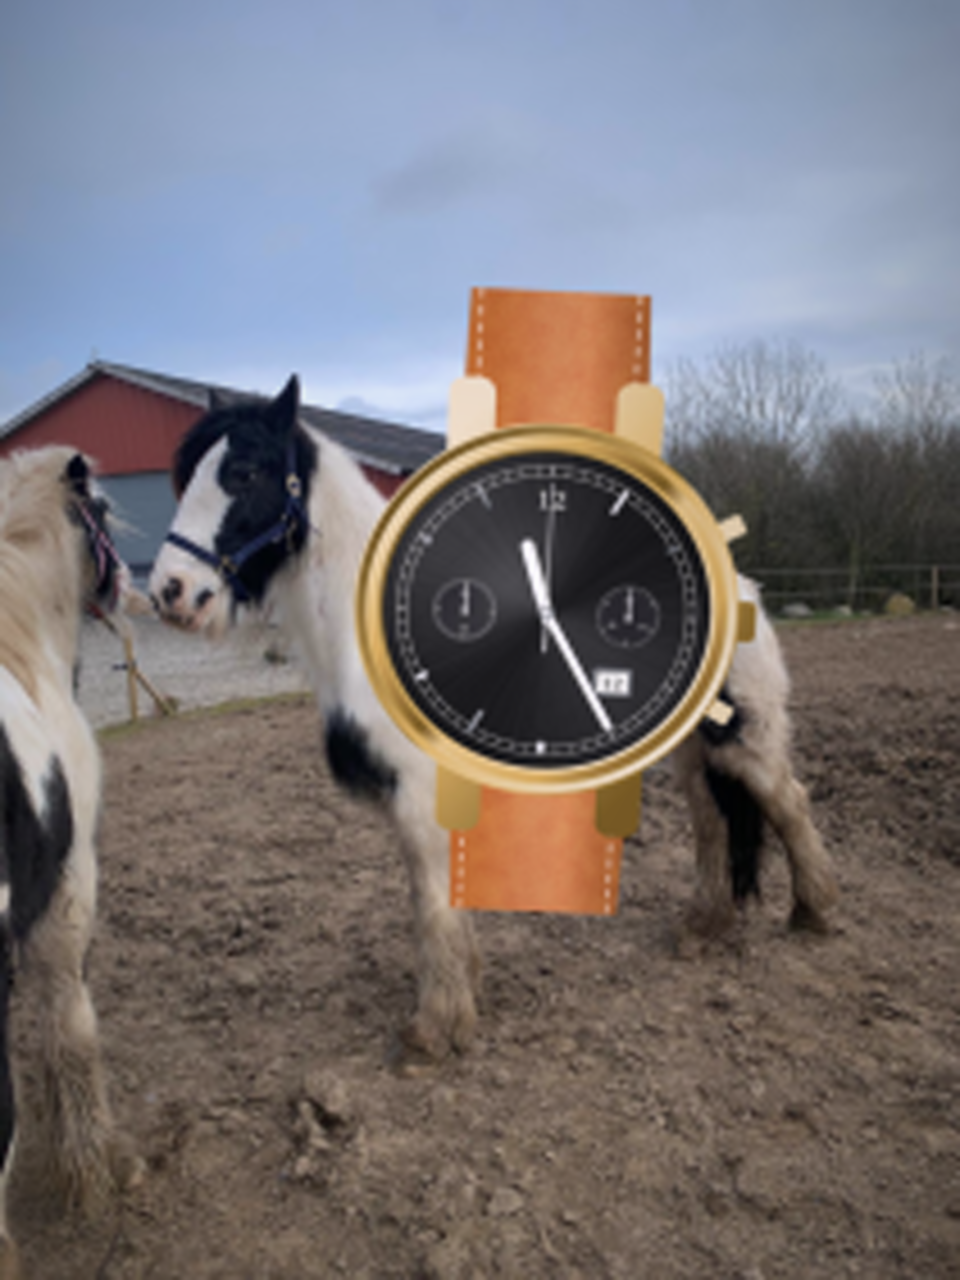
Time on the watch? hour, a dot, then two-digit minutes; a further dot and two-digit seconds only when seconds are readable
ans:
11.25
